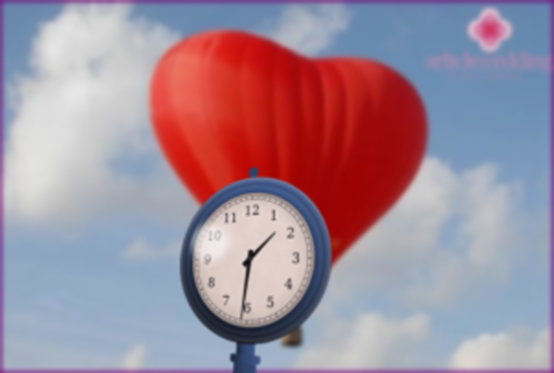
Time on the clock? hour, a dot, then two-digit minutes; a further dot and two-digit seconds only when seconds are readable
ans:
1.31
